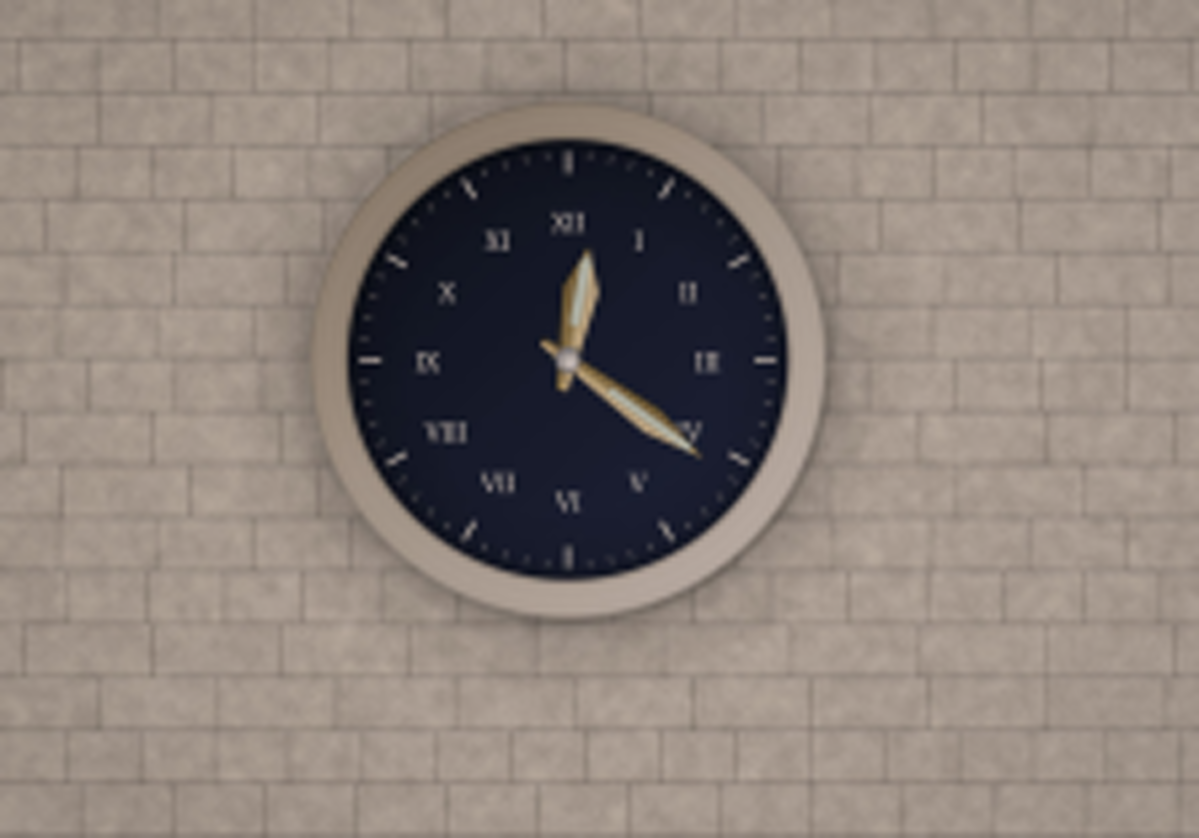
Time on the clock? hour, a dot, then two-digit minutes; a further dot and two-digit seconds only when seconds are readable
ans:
12.21
